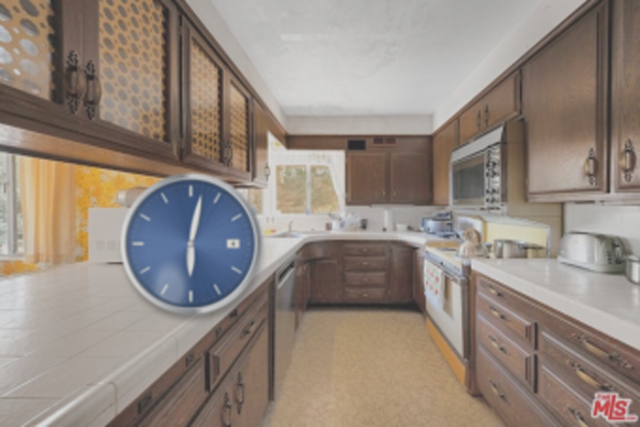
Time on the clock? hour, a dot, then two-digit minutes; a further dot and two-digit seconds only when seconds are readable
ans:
6.02
